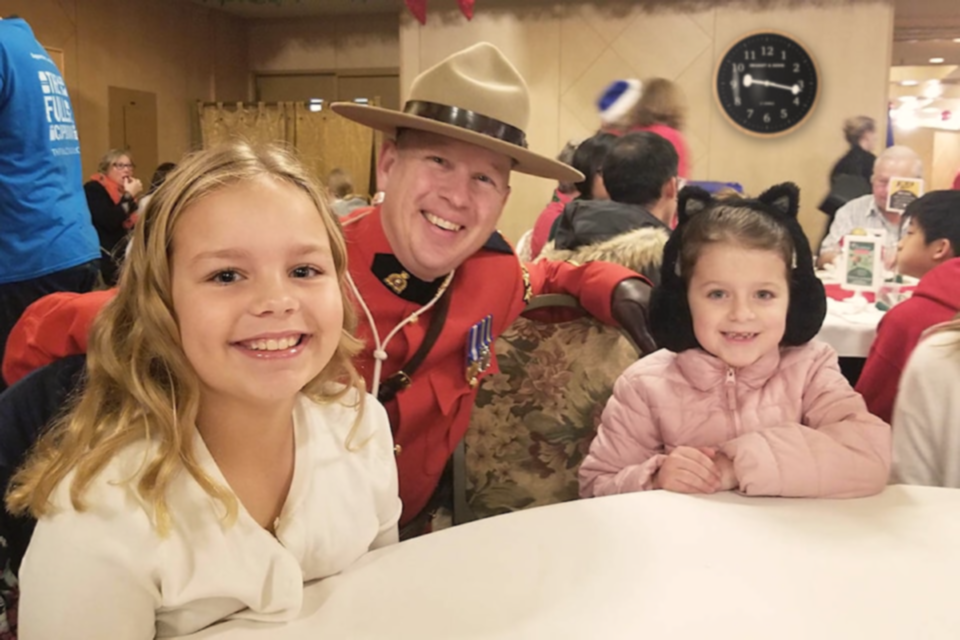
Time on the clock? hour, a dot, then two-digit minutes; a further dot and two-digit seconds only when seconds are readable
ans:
9.17
